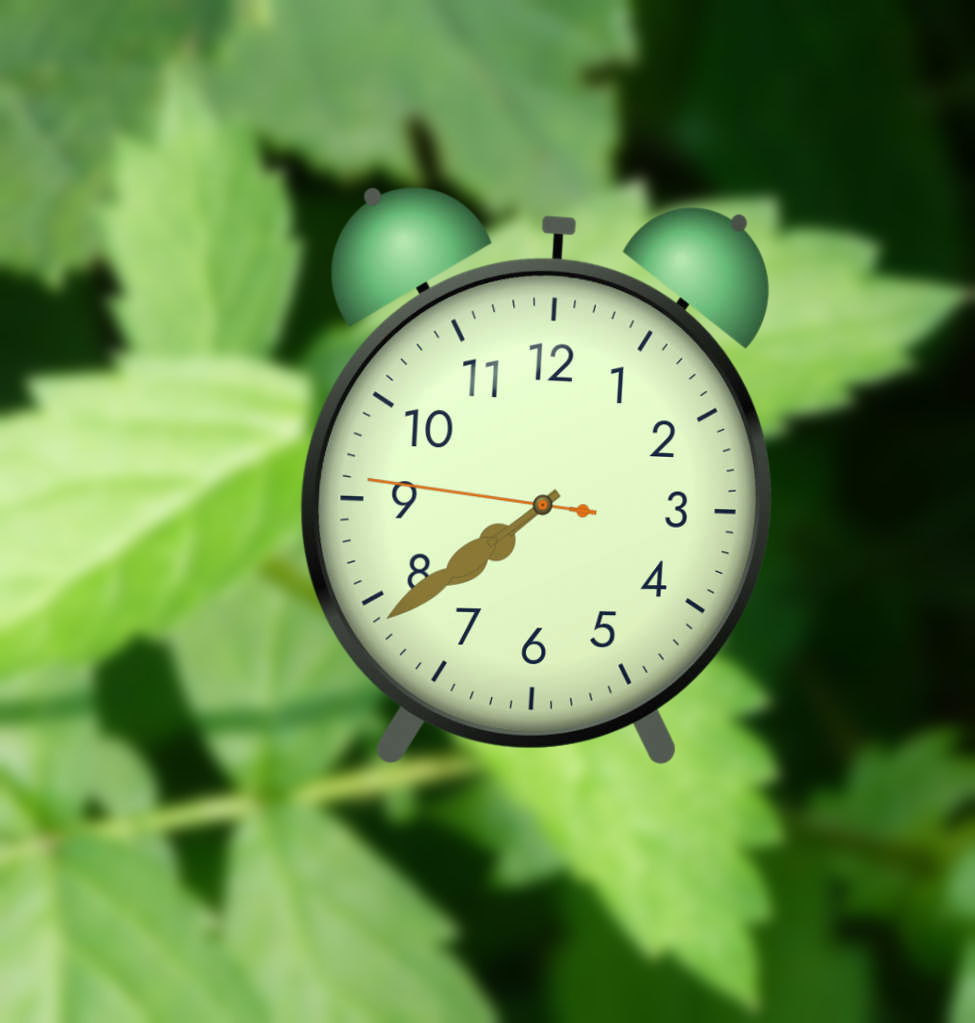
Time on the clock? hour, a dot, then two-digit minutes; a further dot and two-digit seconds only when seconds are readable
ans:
7.38.46
